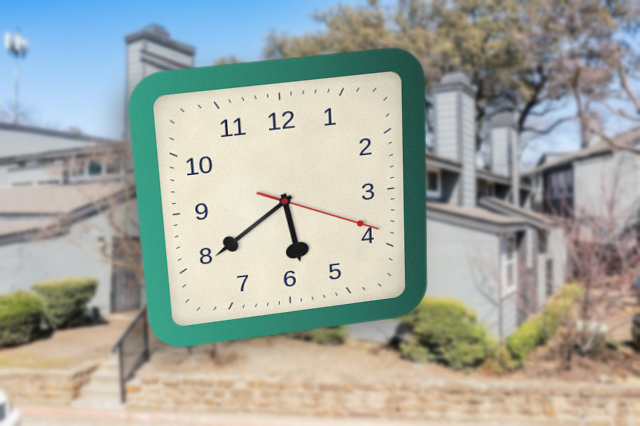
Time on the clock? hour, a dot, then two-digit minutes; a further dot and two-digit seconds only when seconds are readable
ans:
5.39.19
